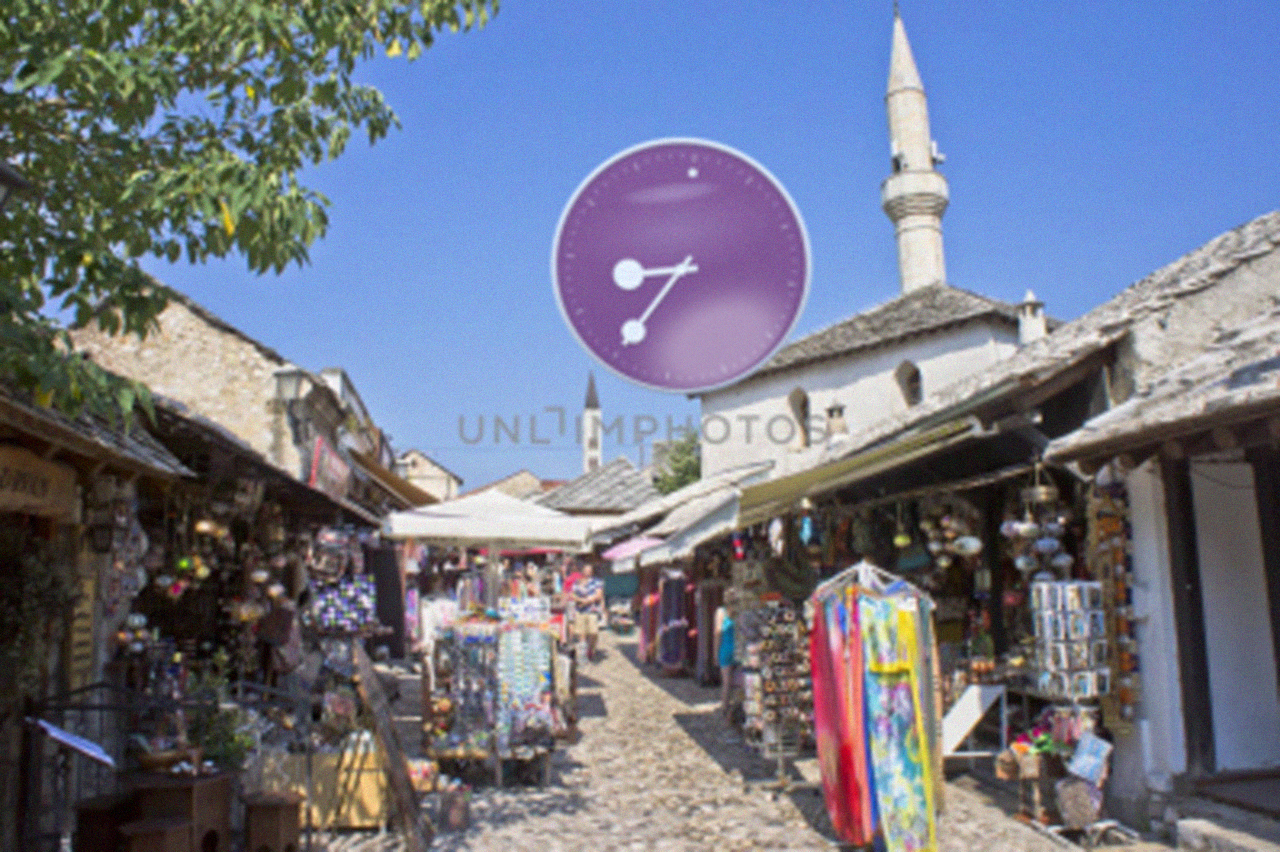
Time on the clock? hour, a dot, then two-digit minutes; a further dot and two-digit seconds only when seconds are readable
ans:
8.35
